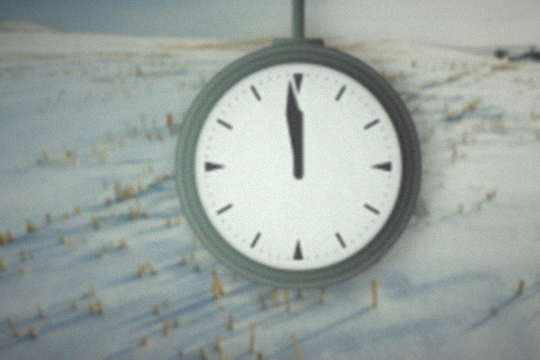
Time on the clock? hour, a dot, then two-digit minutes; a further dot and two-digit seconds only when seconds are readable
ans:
11.59
